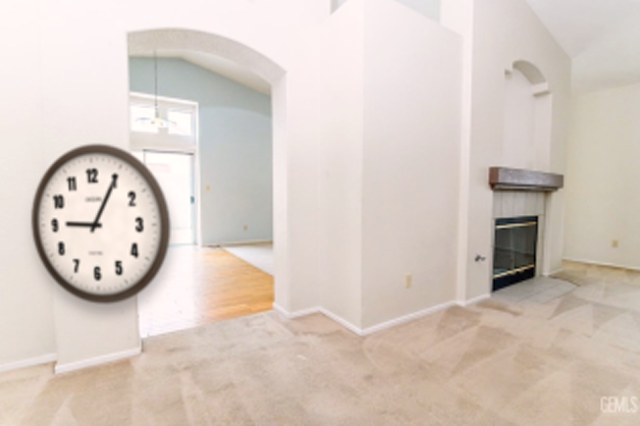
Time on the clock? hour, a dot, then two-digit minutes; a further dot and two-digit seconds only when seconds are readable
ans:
9.05
